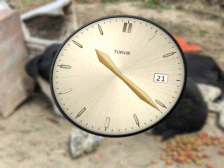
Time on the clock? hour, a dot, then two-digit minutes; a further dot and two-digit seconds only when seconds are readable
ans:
10.21
